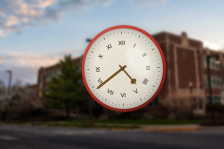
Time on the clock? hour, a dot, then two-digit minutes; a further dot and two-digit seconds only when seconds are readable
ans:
4.39
